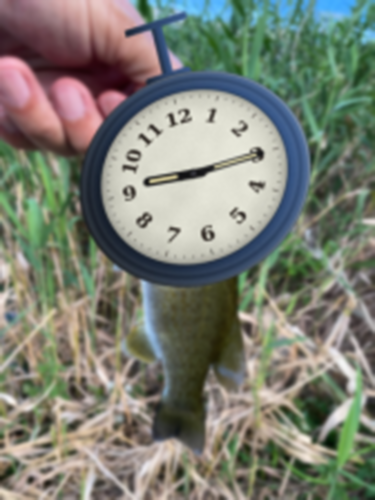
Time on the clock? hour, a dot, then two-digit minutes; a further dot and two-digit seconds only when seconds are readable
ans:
9.15
